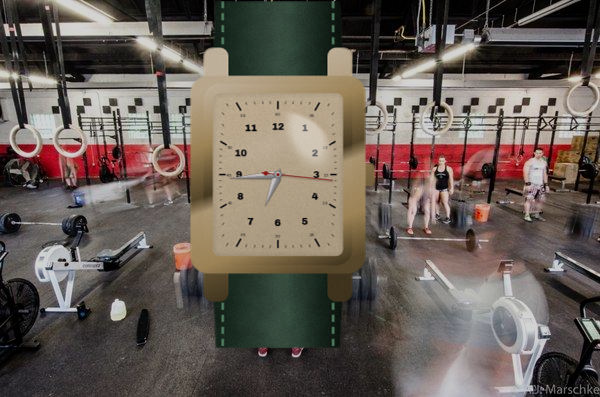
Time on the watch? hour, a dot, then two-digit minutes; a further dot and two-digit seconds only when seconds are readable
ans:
6.44.16
